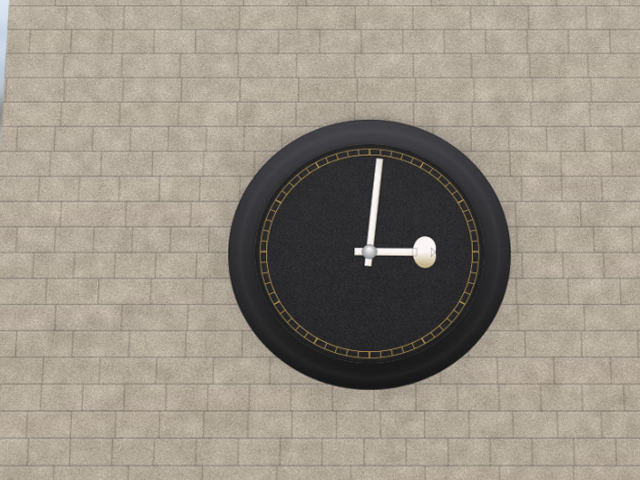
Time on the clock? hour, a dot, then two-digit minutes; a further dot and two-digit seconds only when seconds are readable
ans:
3.01
